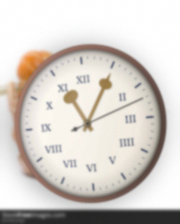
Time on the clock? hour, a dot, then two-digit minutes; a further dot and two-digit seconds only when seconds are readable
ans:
11.05.12
